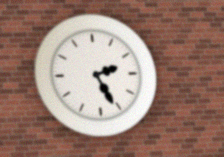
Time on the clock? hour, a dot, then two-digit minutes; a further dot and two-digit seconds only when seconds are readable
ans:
2.26
